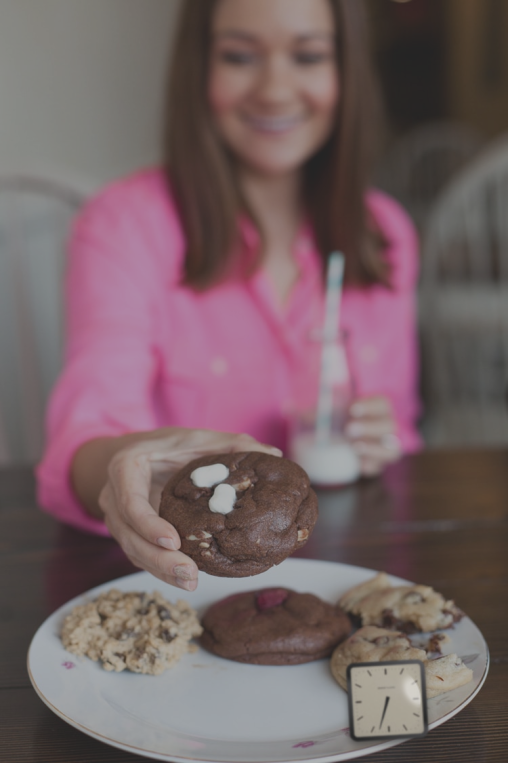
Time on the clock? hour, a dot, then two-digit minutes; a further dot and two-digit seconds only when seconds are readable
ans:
6.33
